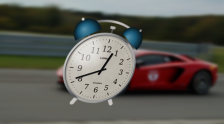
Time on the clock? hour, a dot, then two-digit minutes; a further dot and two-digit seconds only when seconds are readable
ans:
12.41
